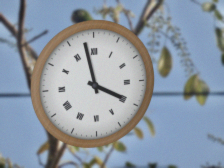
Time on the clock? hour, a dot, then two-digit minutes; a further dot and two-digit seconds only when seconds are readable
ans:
3.58
